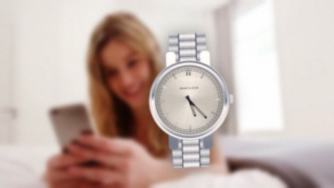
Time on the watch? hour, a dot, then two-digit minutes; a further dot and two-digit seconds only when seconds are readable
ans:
5.23
